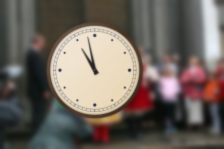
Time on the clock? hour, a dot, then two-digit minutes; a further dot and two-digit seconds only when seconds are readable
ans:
10.58
